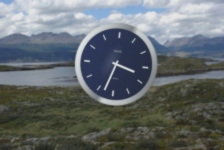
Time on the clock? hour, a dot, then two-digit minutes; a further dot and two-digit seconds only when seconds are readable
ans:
3.33
